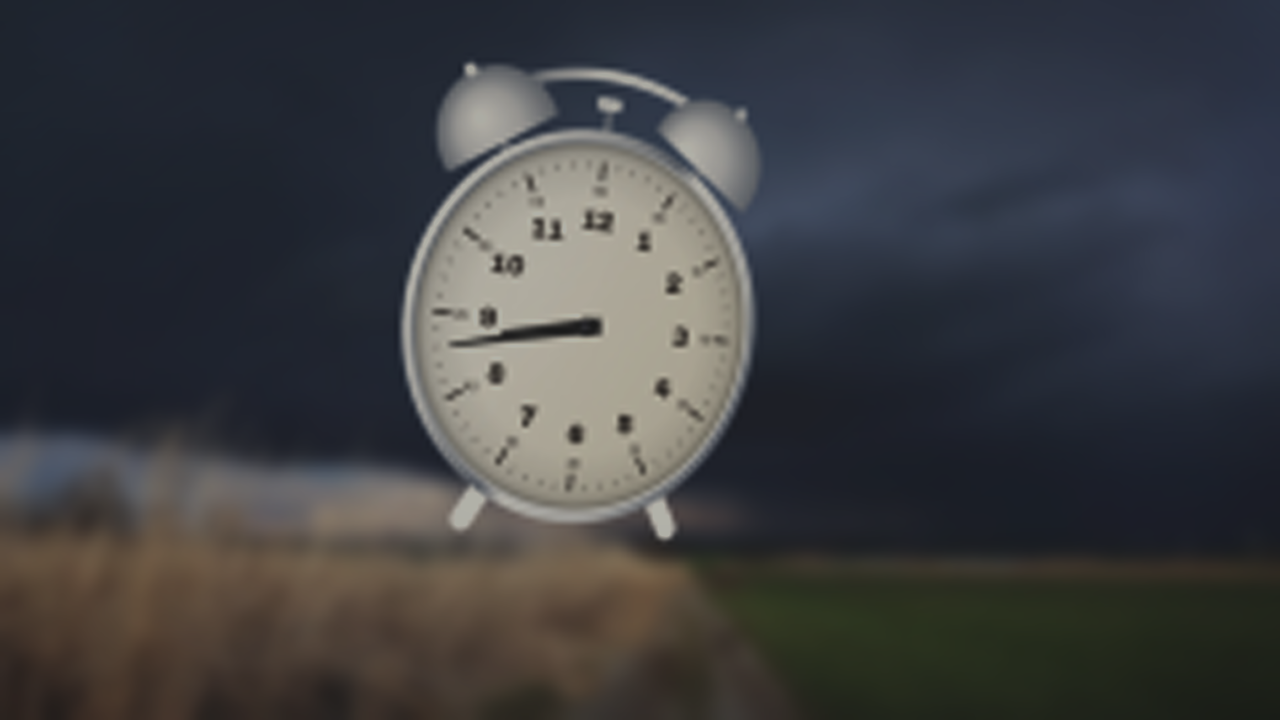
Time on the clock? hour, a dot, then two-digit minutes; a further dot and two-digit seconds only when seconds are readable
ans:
8.43
